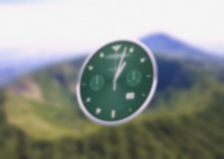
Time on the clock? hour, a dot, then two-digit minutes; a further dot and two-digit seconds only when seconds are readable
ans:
1.03
